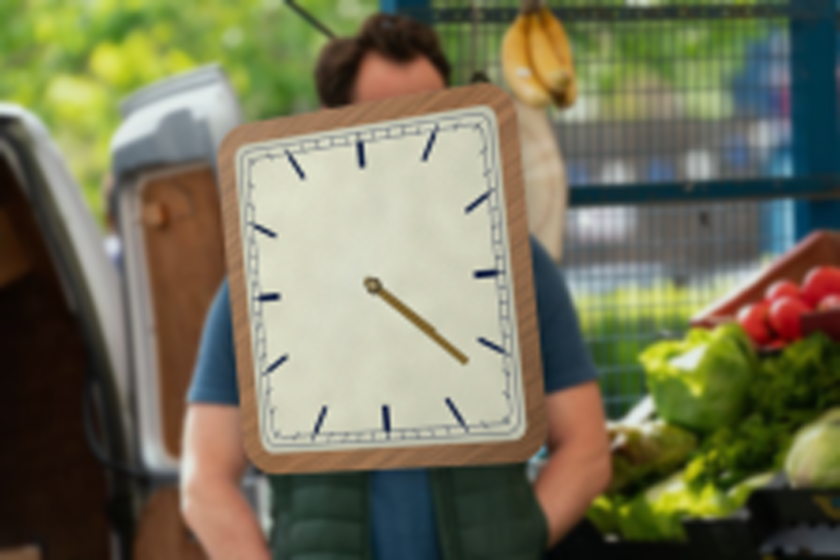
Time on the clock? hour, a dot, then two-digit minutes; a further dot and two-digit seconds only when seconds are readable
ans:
4.22
